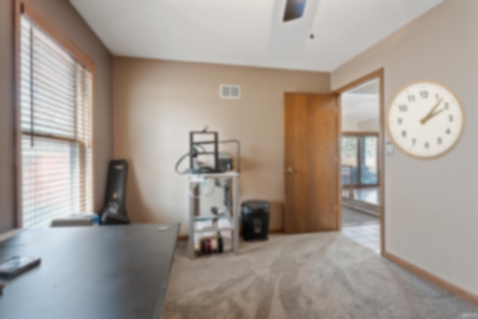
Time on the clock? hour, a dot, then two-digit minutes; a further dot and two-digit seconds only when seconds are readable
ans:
2.07
